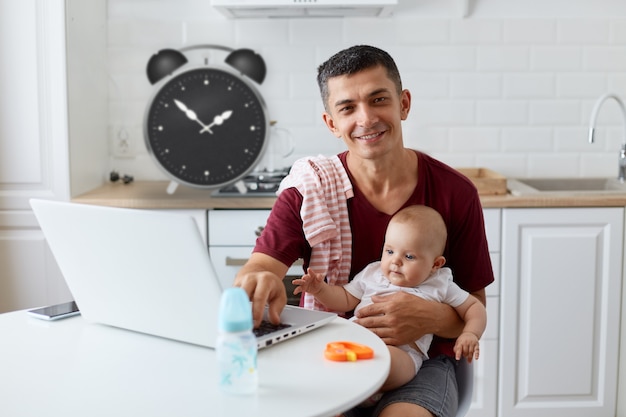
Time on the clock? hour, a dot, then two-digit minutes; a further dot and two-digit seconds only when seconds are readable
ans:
1.52
